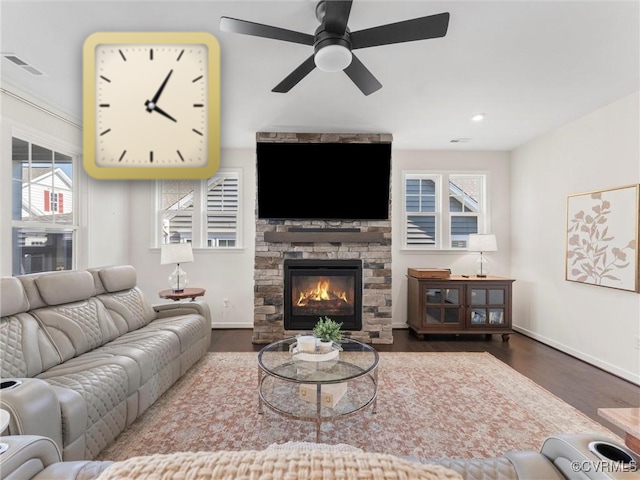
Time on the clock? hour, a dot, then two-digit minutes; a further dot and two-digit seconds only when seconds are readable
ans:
4.05
